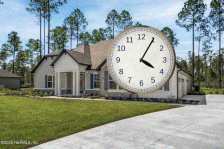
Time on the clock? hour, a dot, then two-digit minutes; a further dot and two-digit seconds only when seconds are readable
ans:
4.05
